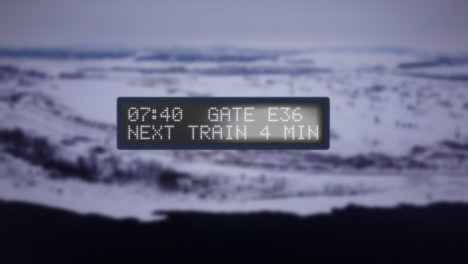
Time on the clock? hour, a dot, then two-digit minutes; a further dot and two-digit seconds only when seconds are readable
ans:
7.40
